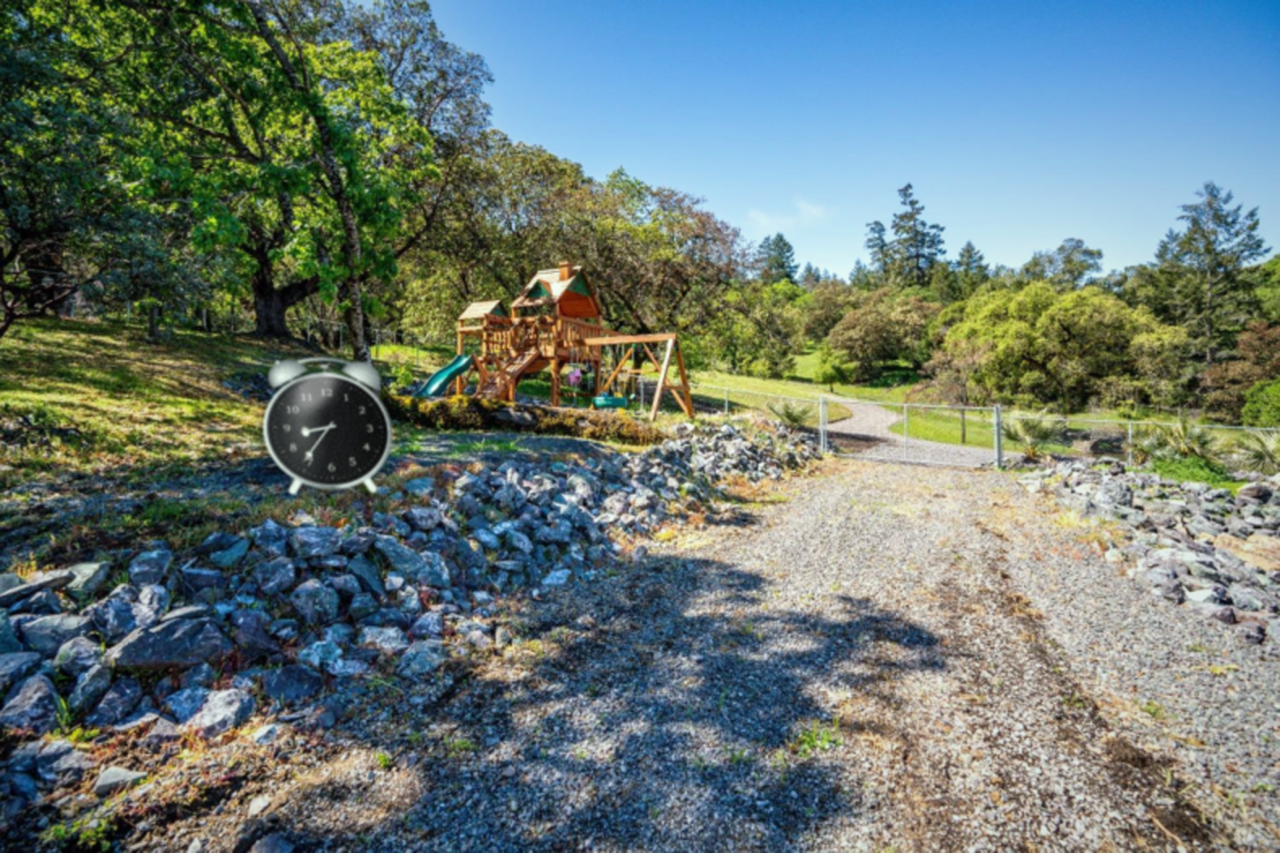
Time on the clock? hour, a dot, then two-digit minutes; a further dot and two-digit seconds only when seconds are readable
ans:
8.36
